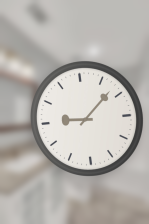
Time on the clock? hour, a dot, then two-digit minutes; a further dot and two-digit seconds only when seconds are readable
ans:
9.08
